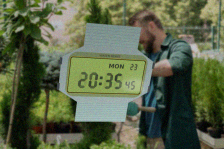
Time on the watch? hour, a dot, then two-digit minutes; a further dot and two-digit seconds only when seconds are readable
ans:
20.35.45
